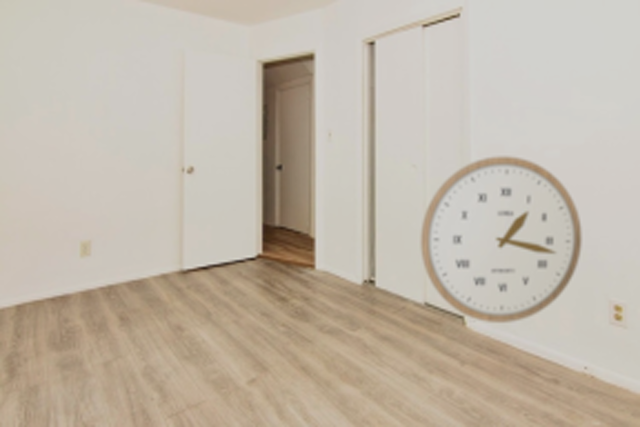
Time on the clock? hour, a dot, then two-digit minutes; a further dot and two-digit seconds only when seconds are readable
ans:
1.17
